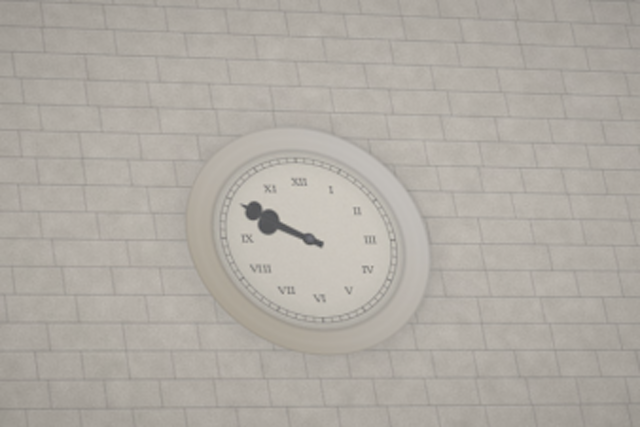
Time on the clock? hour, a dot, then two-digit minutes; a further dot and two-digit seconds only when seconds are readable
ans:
9.50
